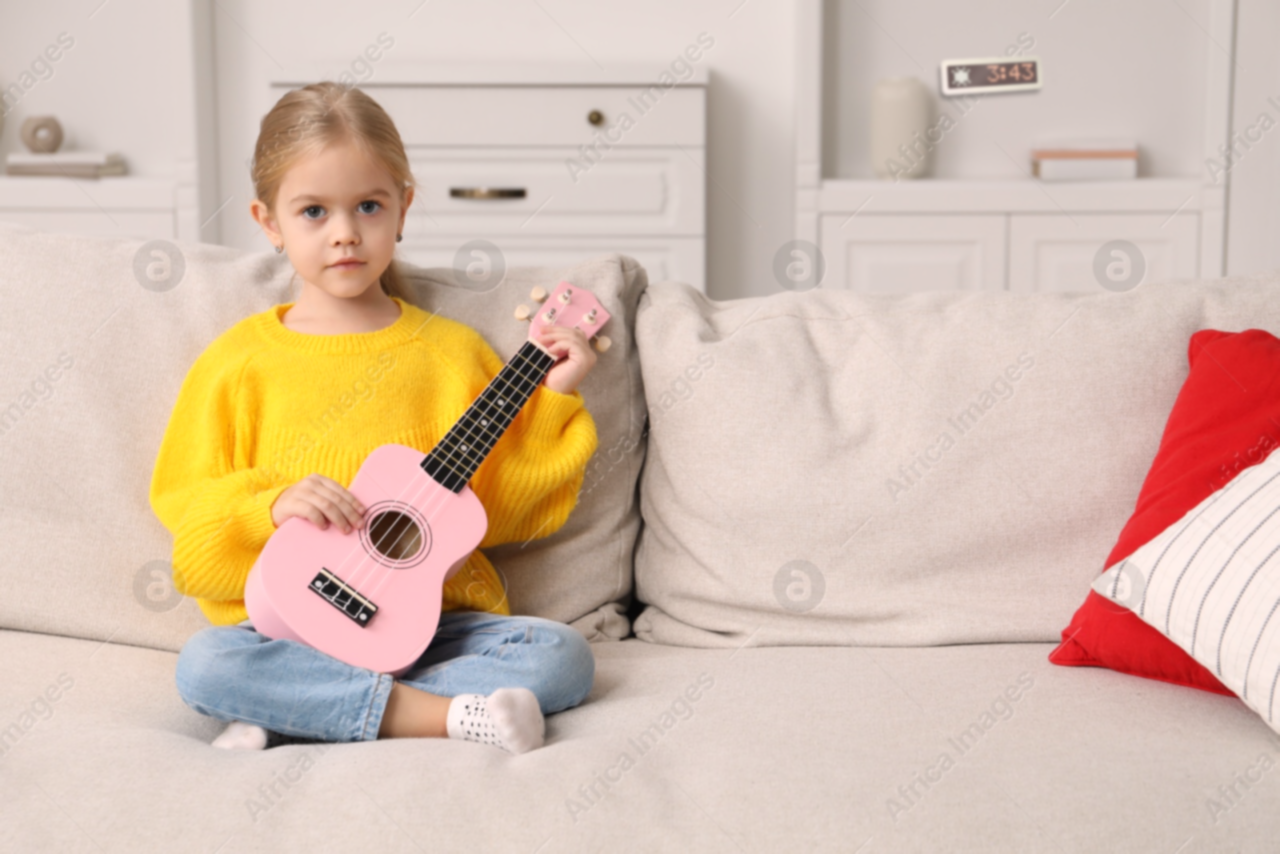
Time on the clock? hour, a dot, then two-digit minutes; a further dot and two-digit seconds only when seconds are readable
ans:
3.43
